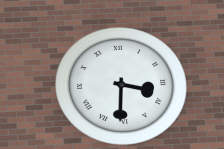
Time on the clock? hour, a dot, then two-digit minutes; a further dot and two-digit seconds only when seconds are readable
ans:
3.31
